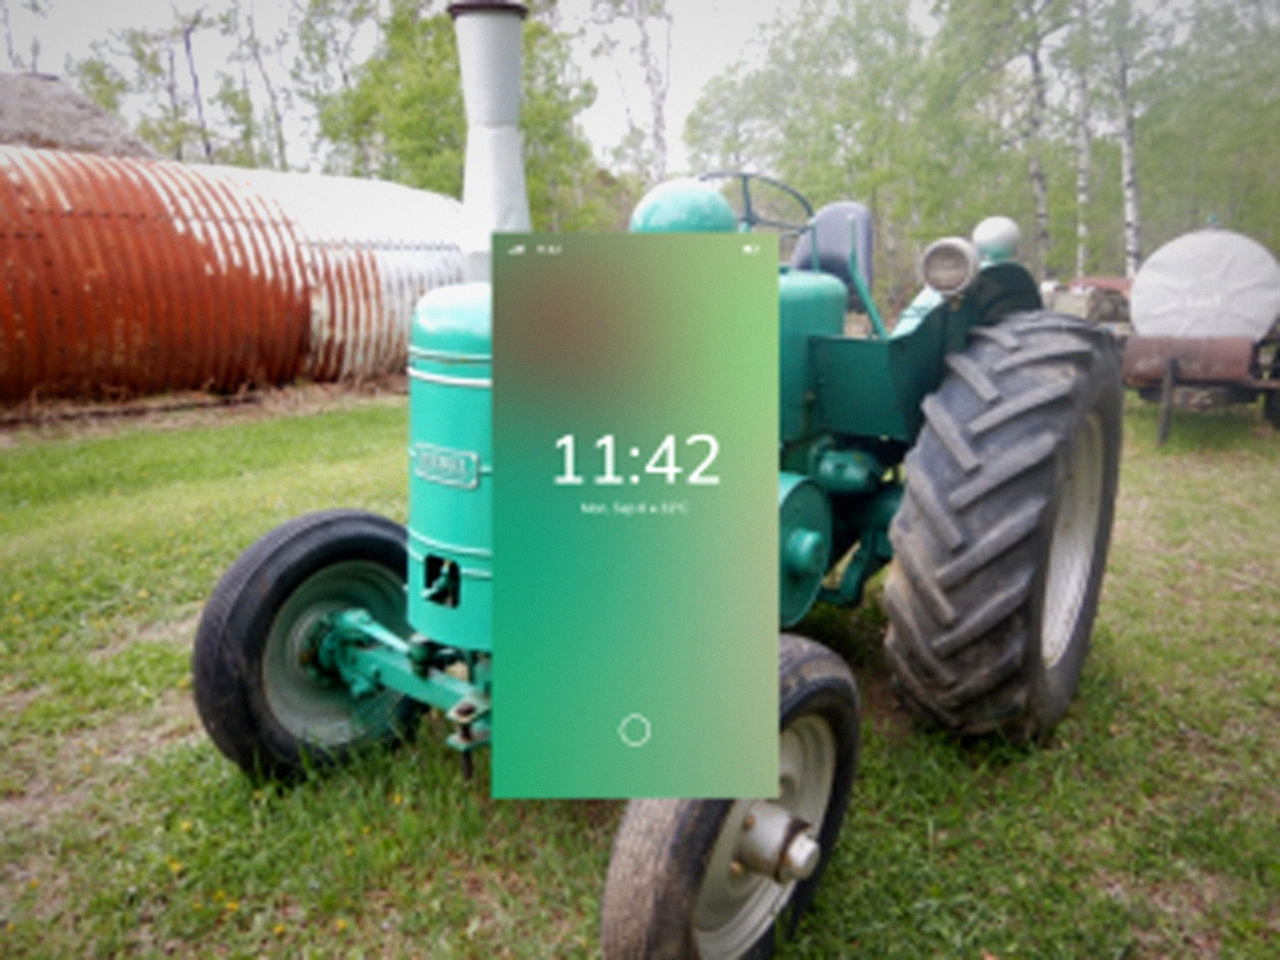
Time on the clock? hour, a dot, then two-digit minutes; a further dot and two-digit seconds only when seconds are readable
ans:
11.42
